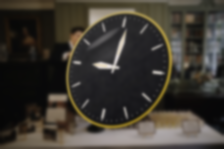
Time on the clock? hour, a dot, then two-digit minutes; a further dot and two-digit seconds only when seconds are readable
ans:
9.01
